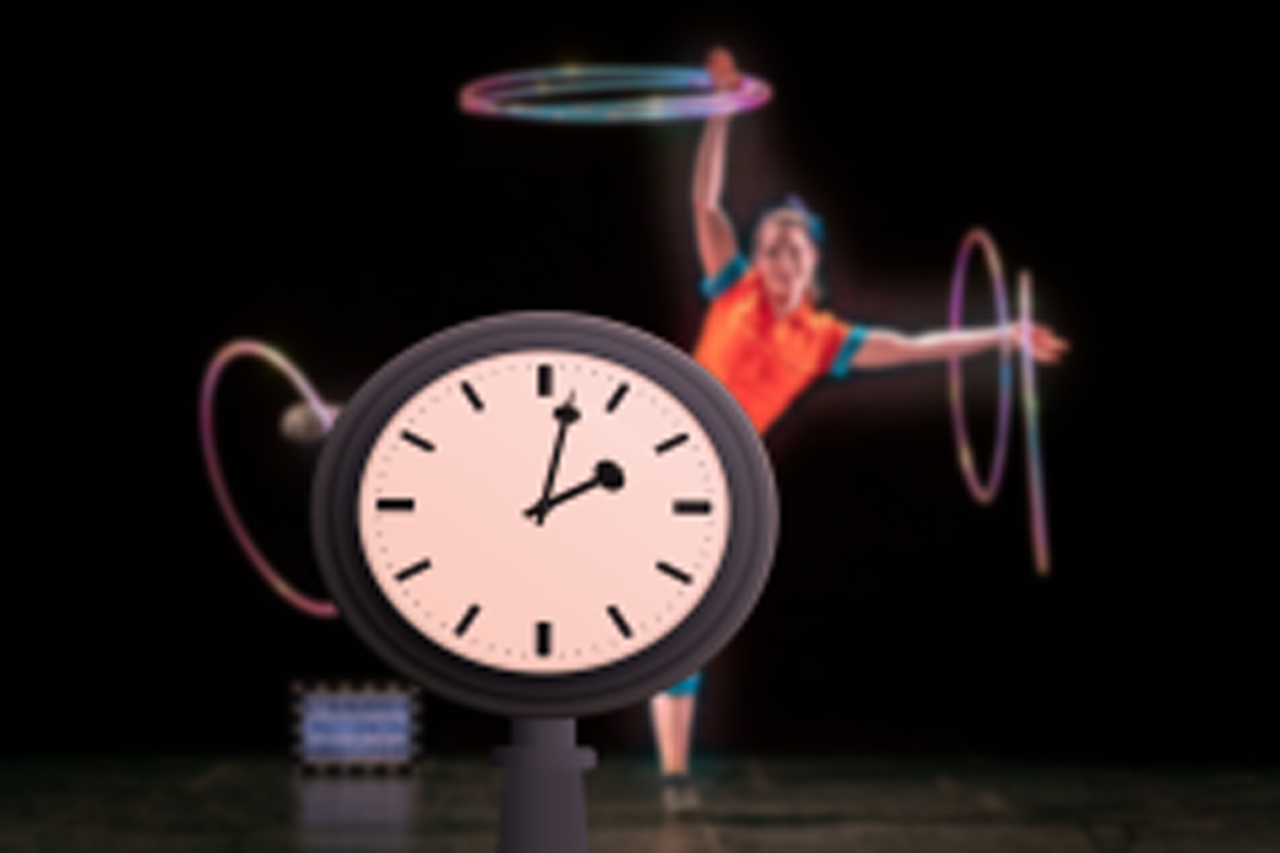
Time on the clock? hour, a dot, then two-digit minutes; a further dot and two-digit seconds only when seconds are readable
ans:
2.02
